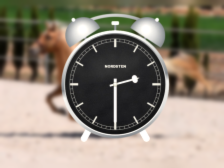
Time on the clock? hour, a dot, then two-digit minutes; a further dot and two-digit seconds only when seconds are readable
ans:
2.30
